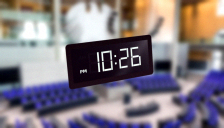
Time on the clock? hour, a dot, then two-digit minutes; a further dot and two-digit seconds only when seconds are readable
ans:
10.26
